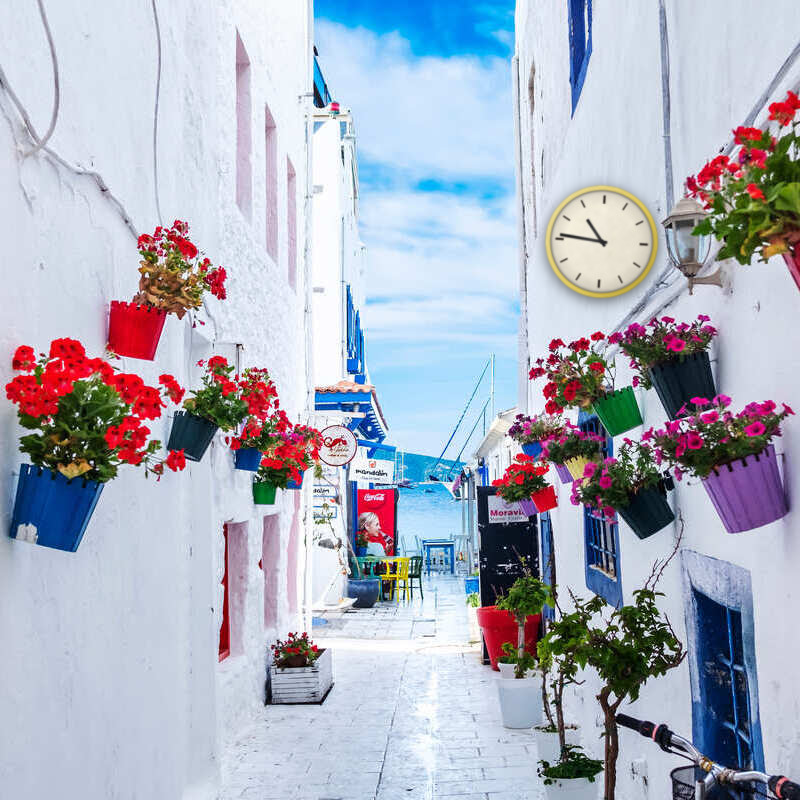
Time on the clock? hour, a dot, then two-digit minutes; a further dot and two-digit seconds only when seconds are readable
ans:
10.46
